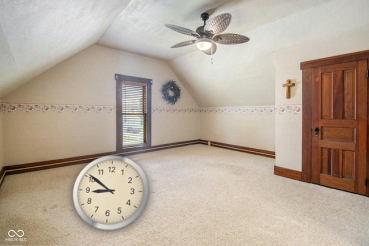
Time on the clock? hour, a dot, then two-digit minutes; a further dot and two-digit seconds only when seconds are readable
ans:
8.51
